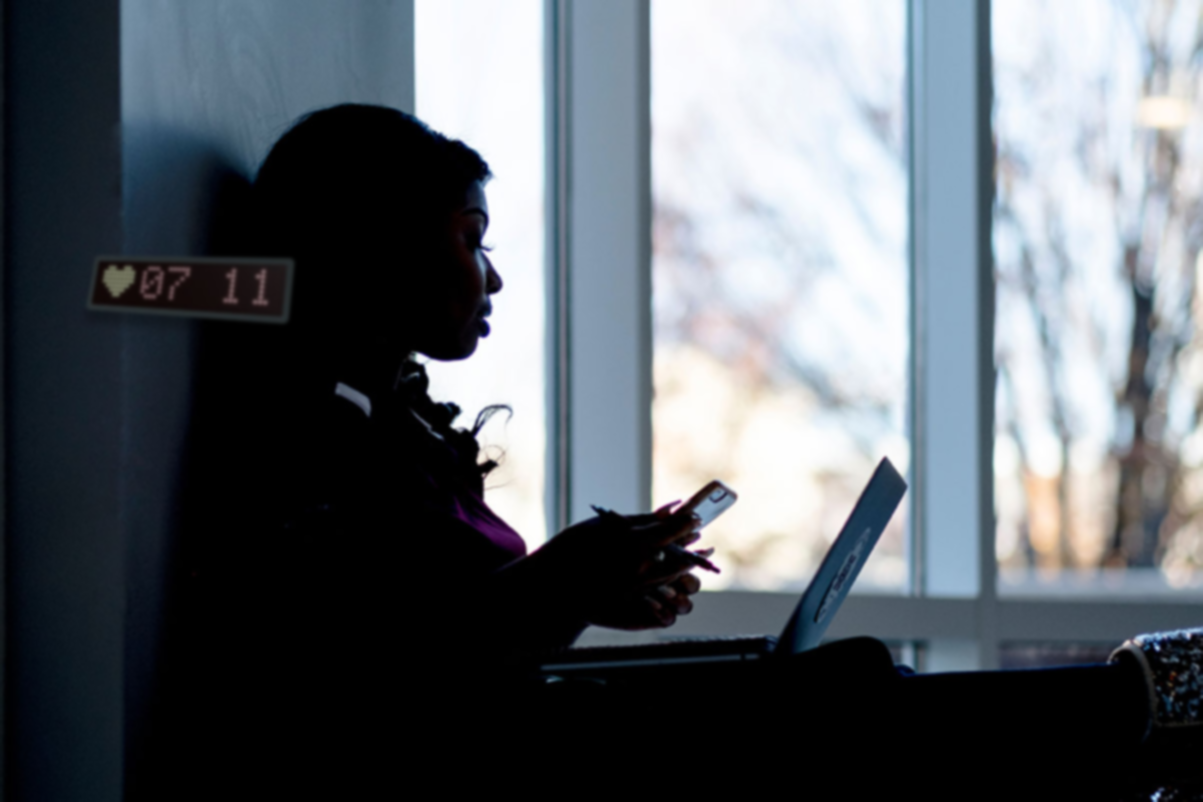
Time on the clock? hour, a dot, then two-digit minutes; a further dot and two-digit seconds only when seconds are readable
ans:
7.11
